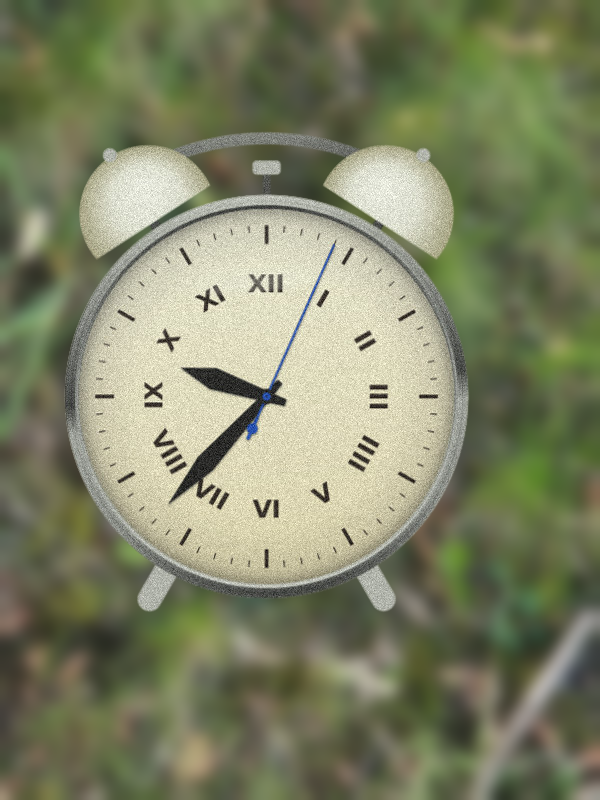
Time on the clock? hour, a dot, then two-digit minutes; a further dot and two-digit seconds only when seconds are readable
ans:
9.37.04
